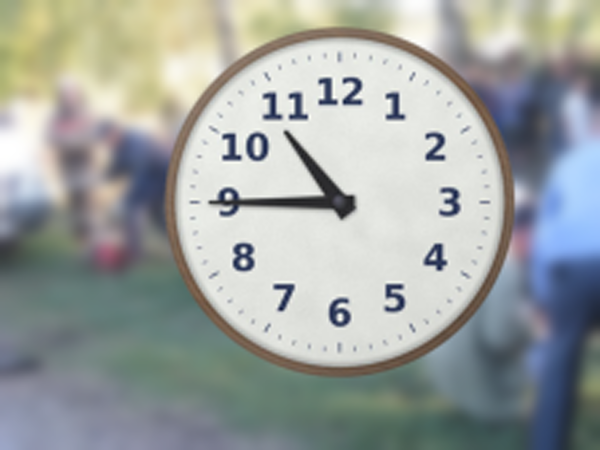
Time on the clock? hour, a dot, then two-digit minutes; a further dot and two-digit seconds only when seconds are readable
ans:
10.45
